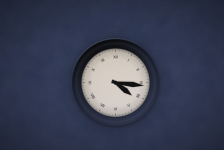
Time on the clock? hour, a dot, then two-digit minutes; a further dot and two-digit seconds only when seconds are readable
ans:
4.16
